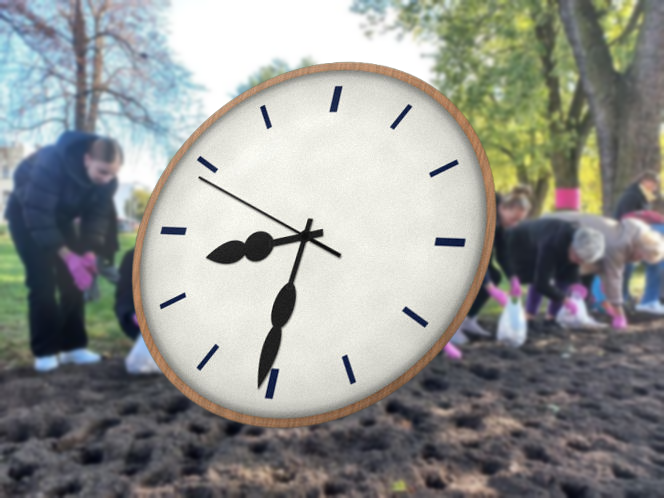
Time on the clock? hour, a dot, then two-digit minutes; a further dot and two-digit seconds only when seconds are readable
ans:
8.30.49
